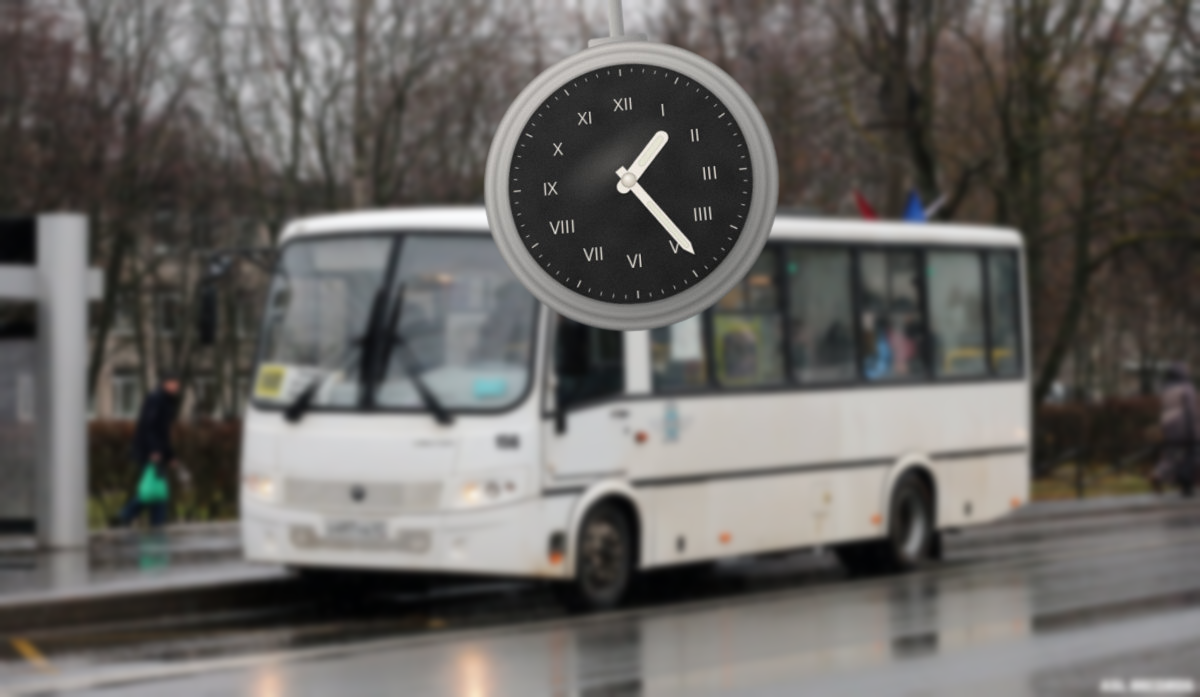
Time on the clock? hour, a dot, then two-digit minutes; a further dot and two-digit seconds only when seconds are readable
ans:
1.24
